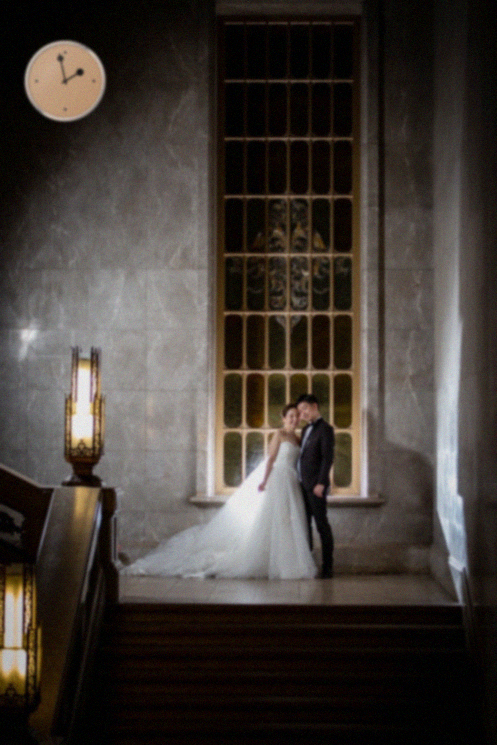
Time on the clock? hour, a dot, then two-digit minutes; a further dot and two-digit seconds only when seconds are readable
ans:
1.58
